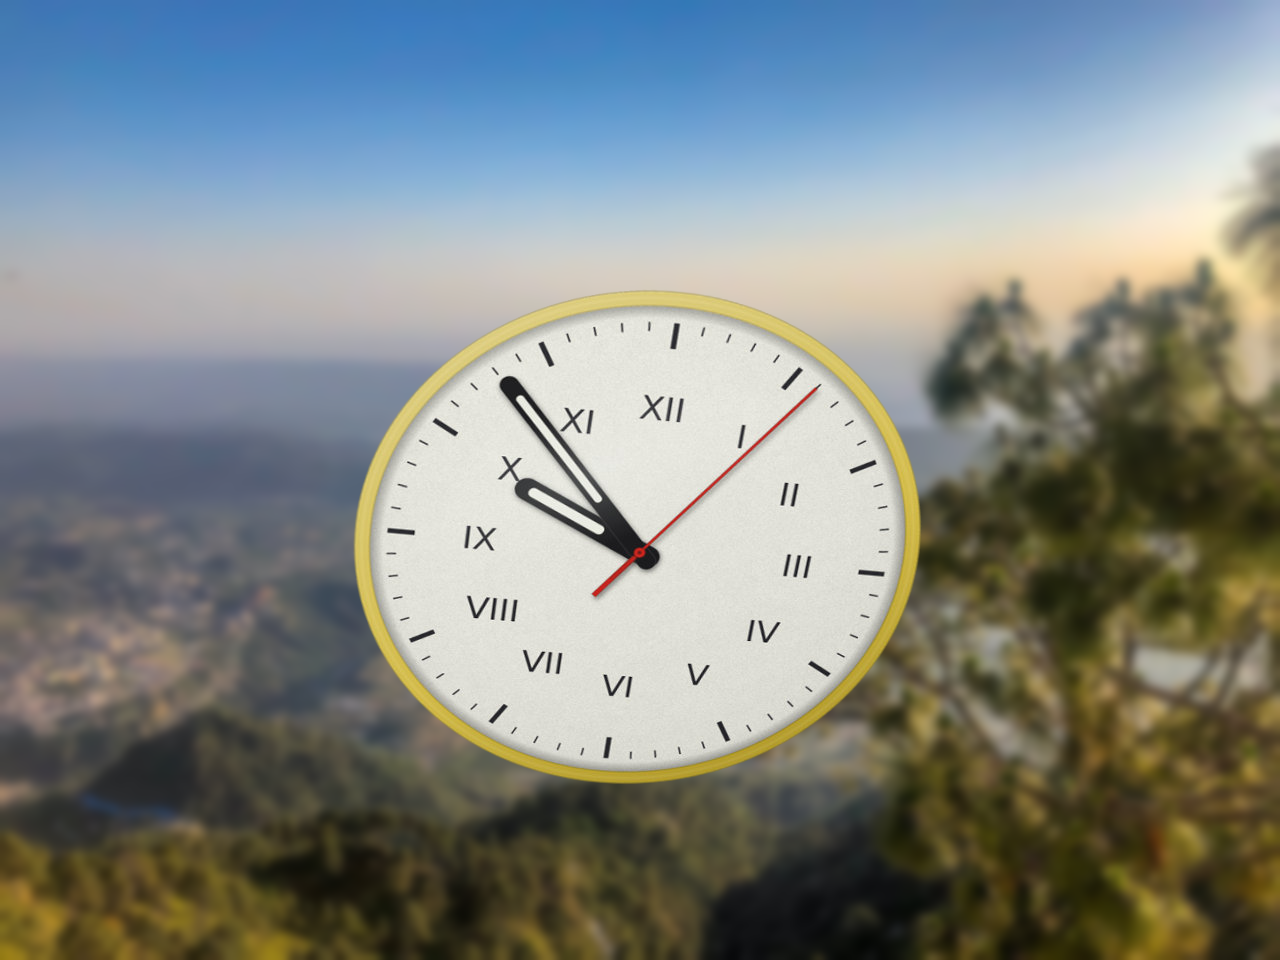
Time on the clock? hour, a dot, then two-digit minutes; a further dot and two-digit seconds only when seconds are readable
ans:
9.53.06
